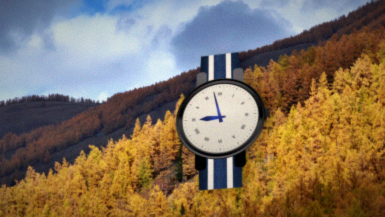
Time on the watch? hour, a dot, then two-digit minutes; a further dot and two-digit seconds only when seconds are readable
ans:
8.58
